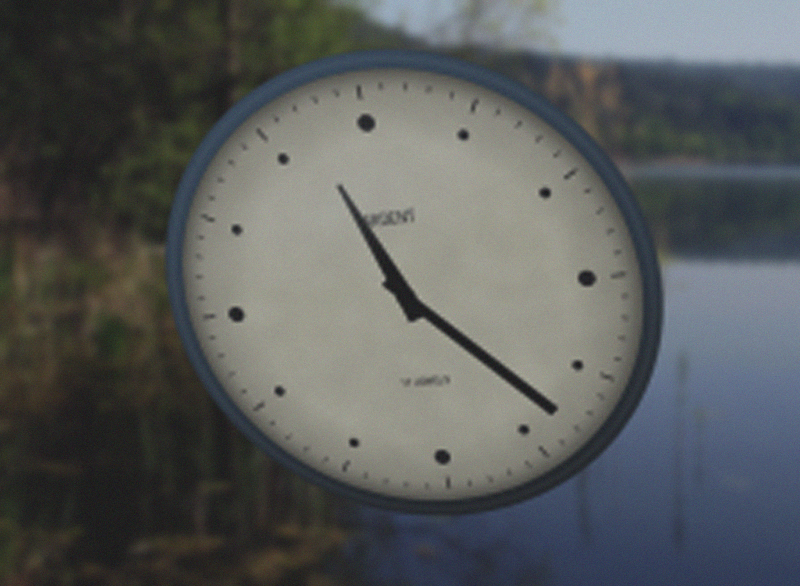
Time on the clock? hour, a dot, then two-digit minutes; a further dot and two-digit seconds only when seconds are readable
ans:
11.23
